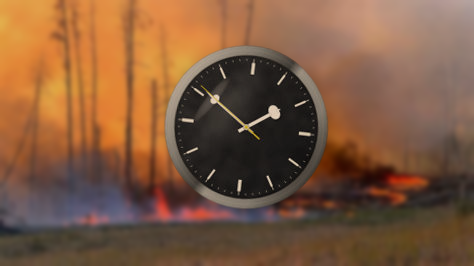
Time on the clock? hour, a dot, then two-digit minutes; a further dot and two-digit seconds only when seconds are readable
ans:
1.50.51
